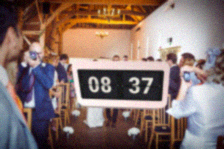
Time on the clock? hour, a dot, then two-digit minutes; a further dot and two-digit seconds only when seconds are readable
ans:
8.37
